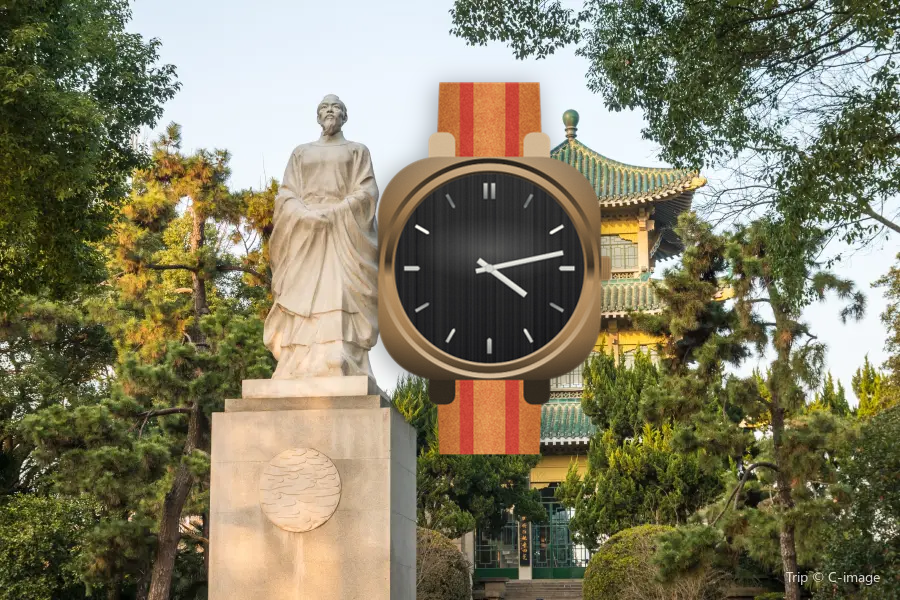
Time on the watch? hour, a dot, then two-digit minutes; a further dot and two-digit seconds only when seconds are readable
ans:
4.13
